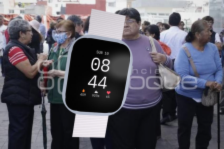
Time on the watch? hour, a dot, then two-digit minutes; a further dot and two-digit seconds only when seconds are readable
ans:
8.44
